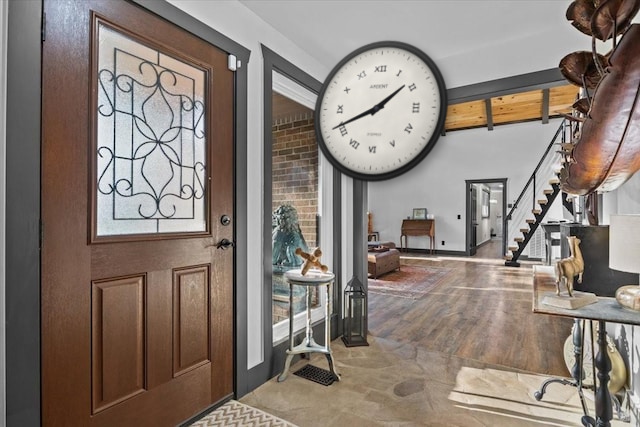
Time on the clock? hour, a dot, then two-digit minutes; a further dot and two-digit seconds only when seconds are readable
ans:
1.41
